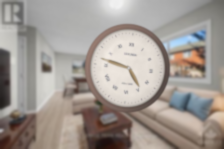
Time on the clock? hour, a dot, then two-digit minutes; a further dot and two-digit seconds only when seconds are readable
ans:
4.47
